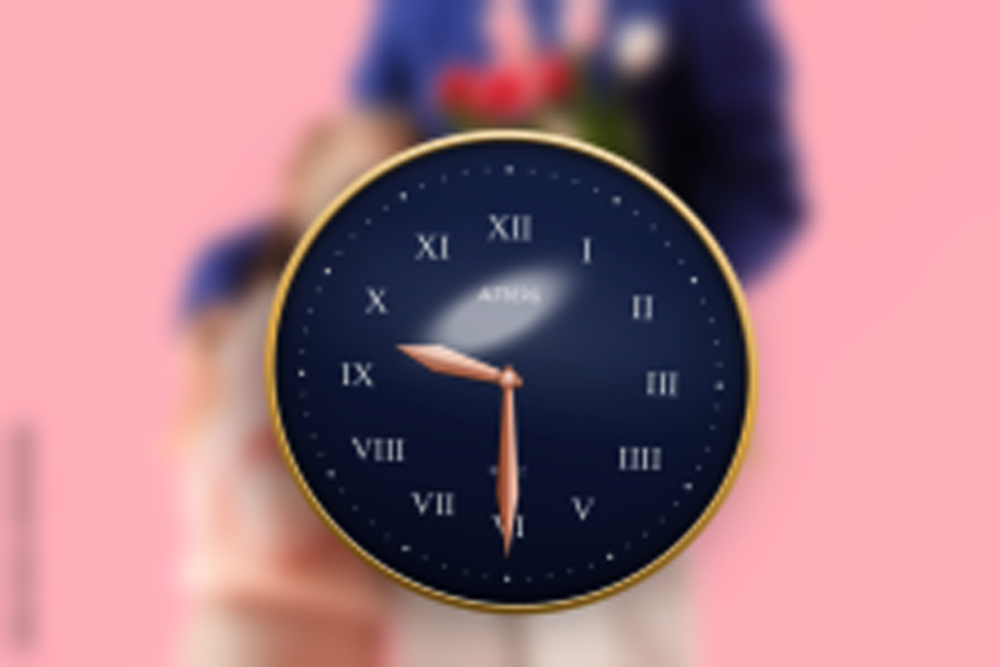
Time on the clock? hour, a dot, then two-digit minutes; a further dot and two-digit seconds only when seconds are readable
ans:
9.30
